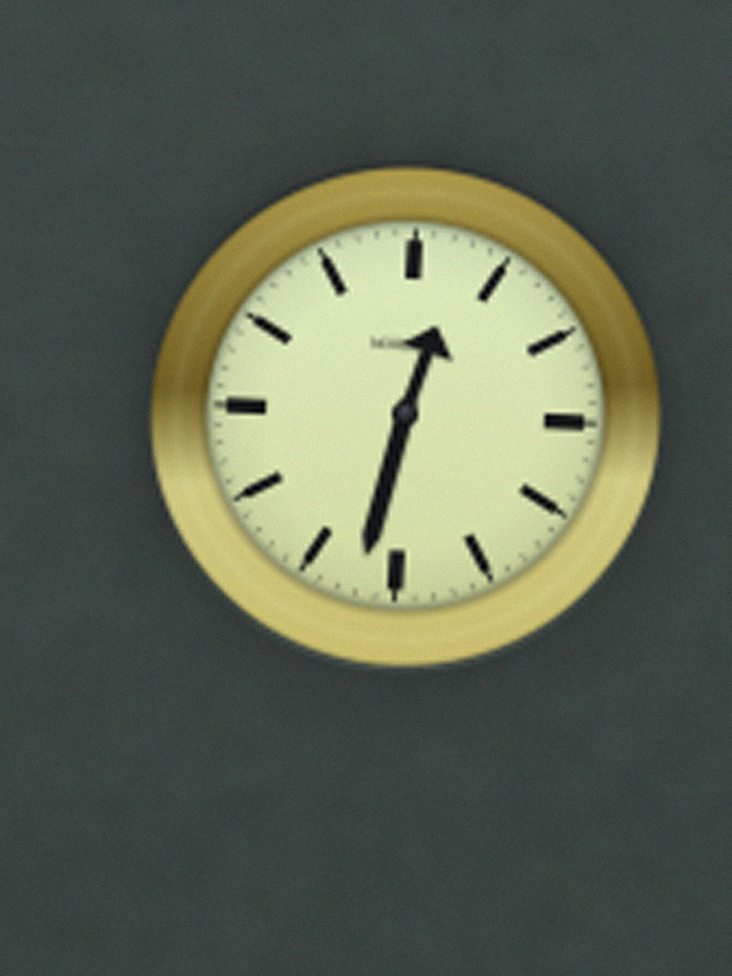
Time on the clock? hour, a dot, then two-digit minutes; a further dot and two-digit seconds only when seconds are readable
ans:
12.32
